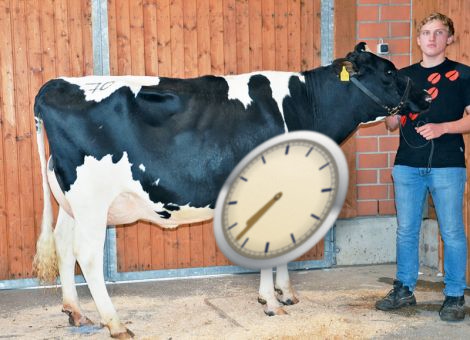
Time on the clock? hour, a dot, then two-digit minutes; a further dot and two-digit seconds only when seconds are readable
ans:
7.37
